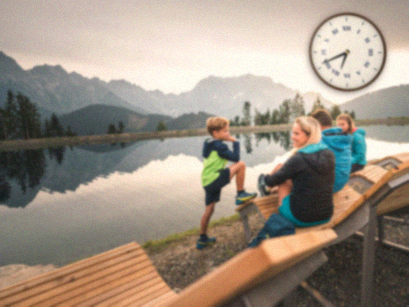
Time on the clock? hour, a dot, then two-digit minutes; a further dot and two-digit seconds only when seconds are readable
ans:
6.41
